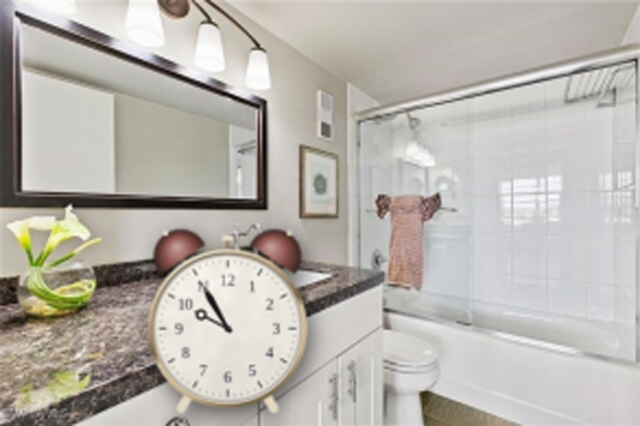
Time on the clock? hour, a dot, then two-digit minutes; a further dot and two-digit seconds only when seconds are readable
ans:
9.55
